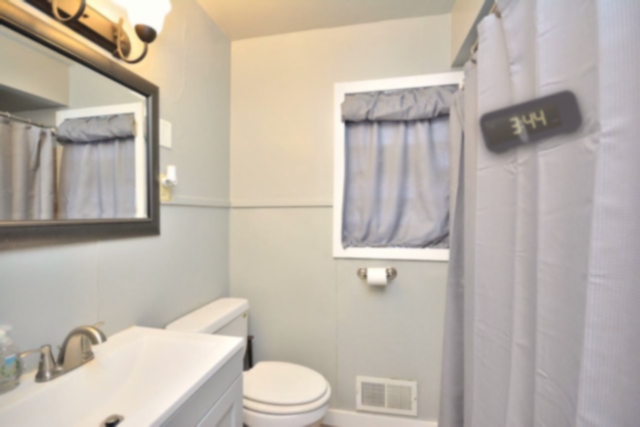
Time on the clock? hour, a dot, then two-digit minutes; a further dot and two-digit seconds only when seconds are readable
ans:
3.44
